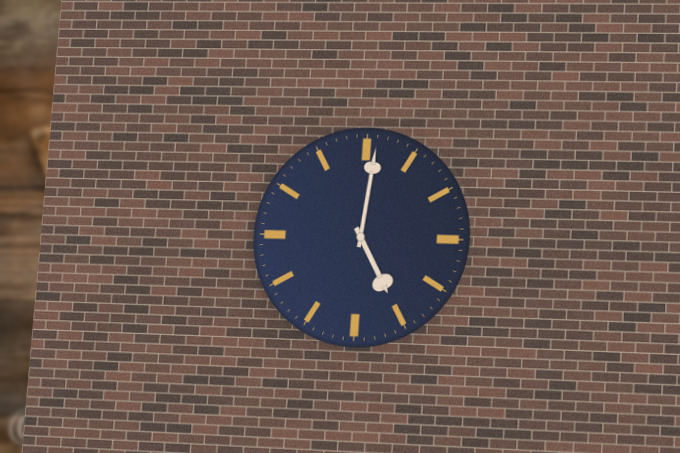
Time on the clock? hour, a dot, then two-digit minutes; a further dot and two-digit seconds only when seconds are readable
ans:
5.01
